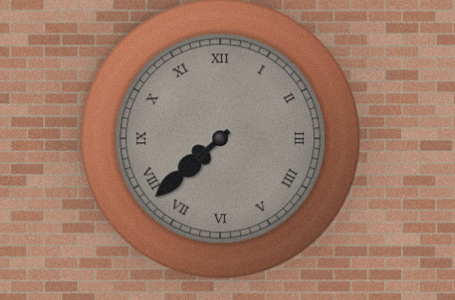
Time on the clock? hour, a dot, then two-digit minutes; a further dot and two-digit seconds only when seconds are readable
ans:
7.38
